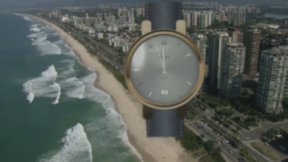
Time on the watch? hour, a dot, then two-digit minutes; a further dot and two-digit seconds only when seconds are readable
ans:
11.57
